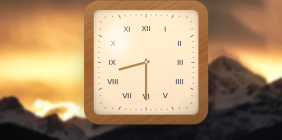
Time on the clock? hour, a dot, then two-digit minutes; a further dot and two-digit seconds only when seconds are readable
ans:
8.30
